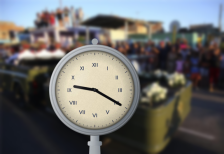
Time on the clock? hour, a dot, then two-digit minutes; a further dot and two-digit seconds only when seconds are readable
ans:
9.20
